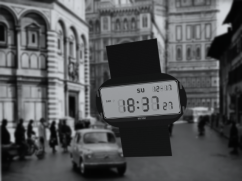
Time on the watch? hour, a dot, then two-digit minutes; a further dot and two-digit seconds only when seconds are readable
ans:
18.37.27
